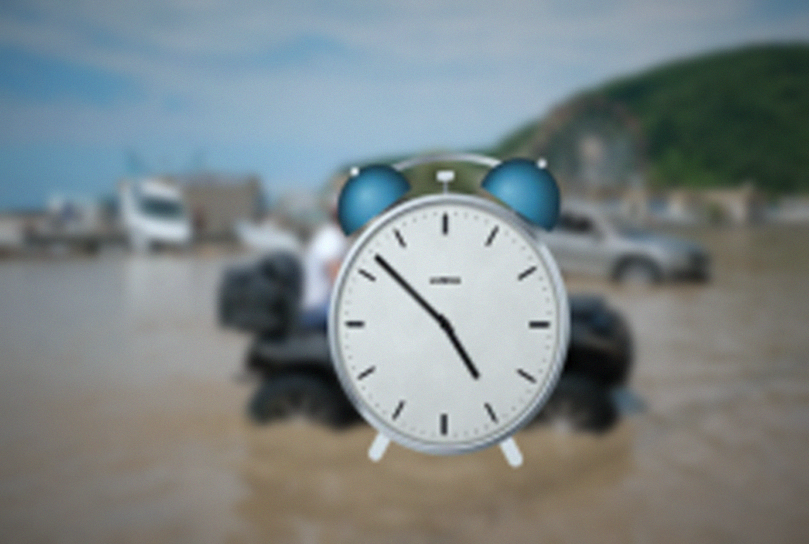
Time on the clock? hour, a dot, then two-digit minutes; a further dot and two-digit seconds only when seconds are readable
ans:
4.52
